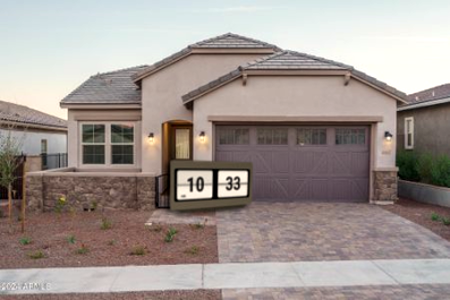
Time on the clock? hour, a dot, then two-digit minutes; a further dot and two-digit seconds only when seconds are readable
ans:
10.33
